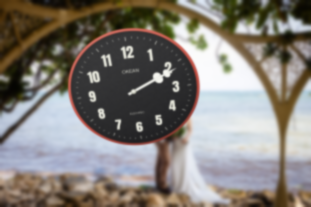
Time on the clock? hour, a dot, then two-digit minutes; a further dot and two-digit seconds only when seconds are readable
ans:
2.11
